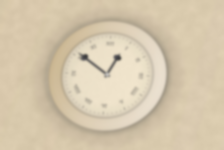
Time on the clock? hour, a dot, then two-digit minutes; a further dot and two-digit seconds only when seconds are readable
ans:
12.51
